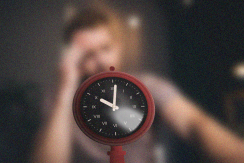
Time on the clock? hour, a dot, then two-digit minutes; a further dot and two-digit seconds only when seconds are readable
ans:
10.01
